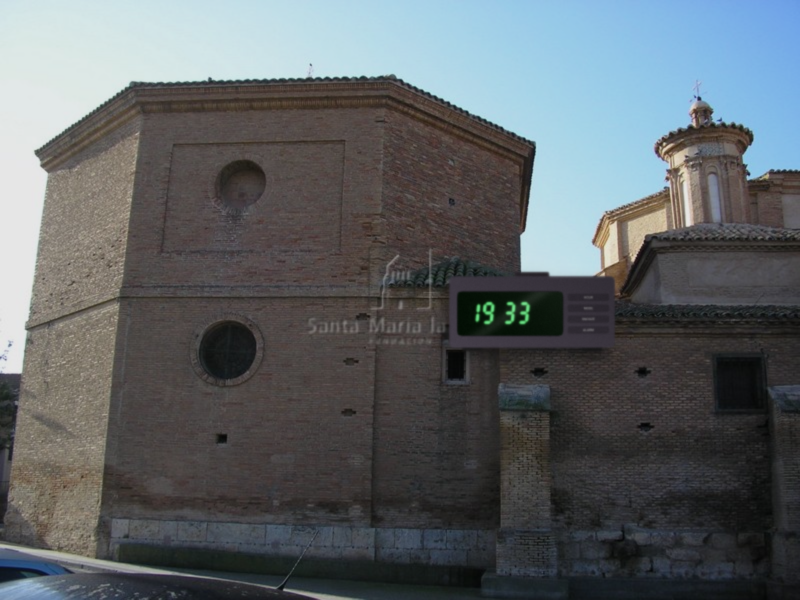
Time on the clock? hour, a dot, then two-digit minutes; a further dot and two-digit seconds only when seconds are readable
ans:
19.33
